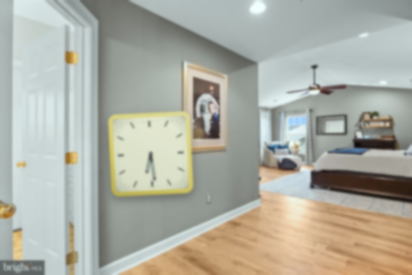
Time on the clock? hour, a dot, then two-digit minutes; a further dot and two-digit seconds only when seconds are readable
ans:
6.29
